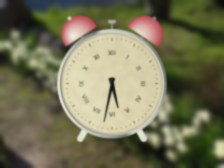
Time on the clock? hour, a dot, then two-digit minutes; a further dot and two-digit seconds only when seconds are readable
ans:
5.32
